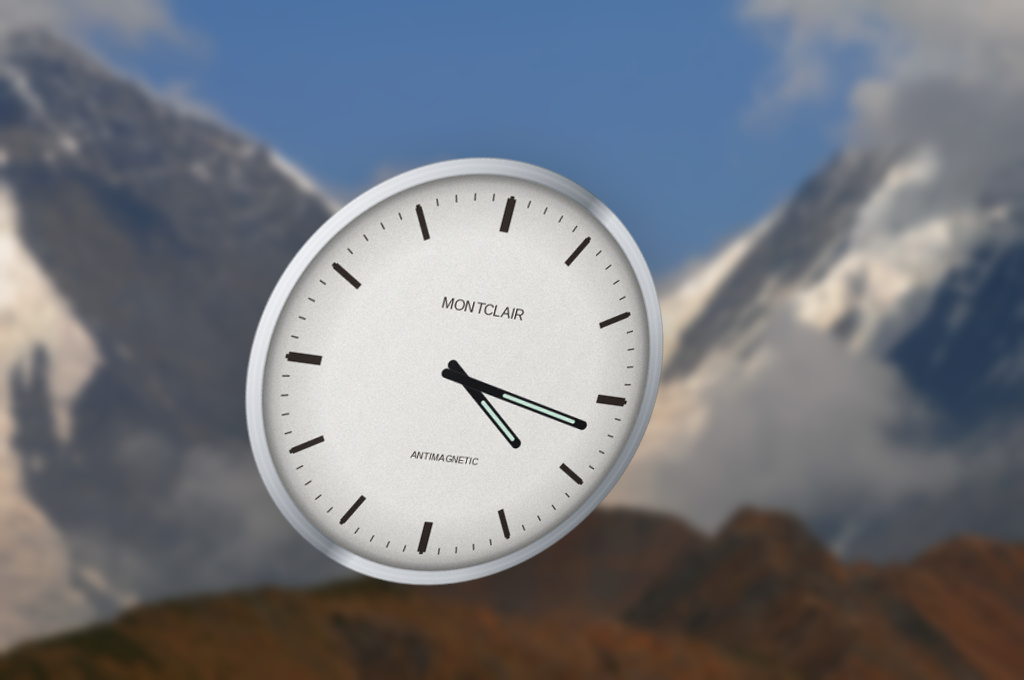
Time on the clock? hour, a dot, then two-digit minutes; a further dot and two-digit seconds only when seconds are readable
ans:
4.17
